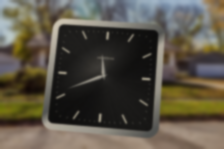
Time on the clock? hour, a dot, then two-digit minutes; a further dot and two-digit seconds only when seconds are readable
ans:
11.41
